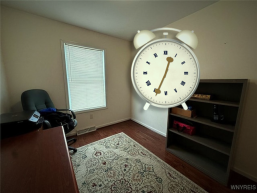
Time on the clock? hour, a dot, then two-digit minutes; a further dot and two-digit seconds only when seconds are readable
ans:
12.34
